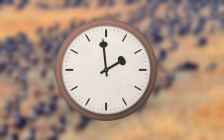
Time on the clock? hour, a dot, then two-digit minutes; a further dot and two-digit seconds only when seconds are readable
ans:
1.59
